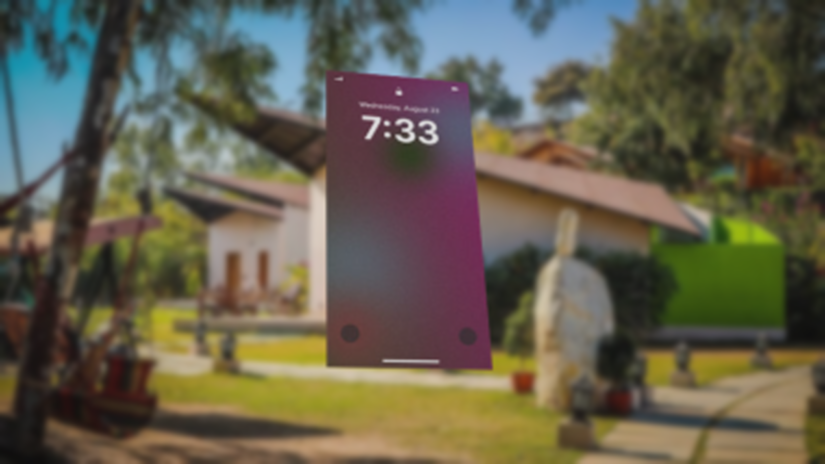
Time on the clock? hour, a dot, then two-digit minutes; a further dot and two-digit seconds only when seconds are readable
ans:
7.33
